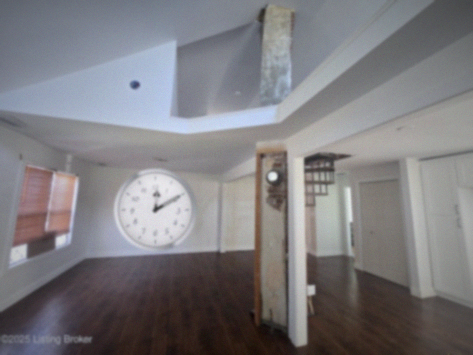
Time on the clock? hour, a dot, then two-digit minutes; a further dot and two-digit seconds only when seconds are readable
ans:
12.10
